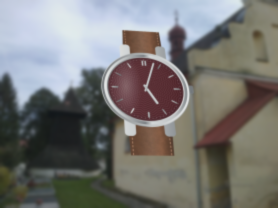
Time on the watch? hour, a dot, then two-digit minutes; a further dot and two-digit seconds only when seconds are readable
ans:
5.03
